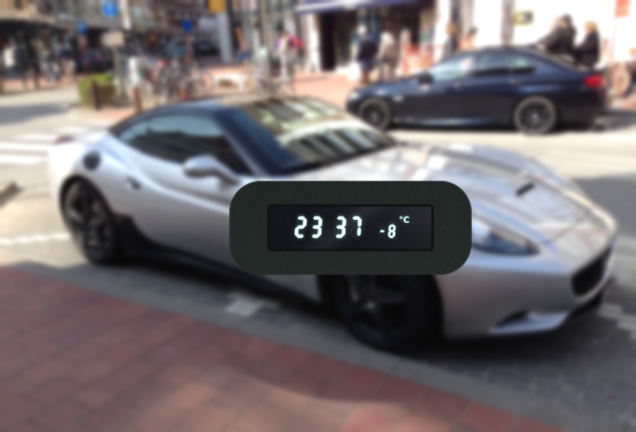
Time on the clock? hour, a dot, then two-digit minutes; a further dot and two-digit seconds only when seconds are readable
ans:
23.37
